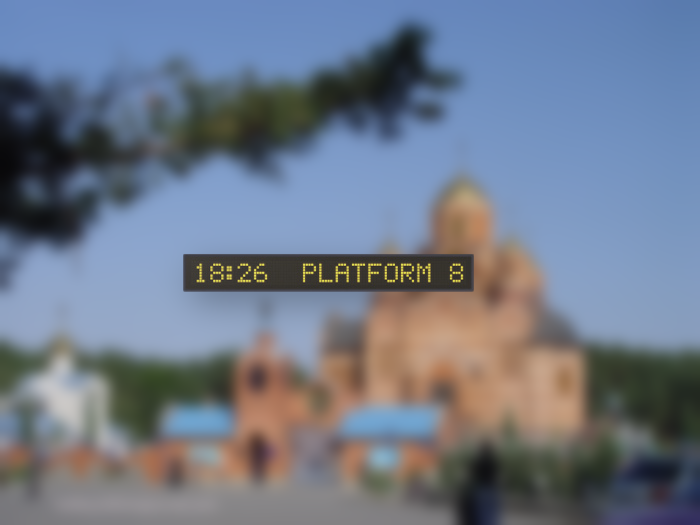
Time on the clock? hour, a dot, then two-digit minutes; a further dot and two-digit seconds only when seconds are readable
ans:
18.26
